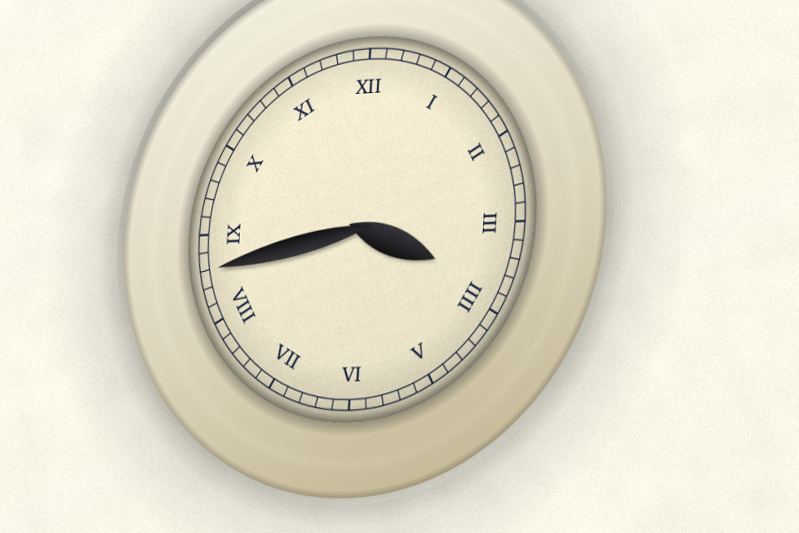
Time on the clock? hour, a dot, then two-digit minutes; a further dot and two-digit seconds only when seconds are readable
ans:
3.43
